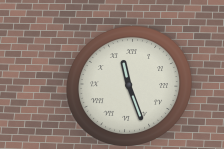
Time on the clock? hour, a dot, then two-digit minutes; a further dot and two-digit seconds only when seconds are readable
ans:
11.26
